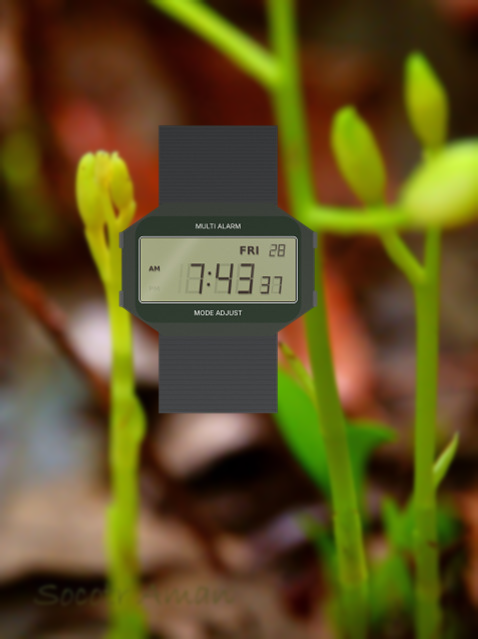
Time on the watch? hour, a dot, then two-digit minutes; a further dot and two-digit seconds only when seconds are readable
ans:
7.43.37
